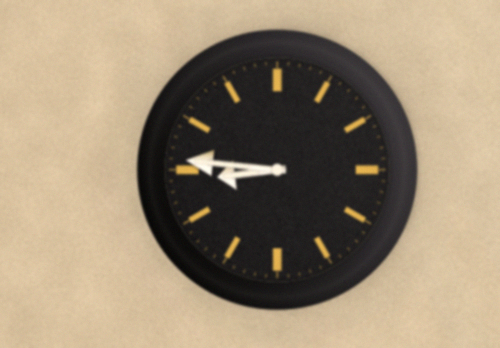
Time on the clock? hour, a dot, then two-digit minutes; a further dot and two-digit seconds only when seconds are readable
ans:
8.46
